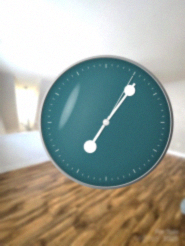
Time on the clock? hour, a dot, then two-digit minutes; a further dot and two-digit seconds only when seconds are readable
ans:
7.06.05
